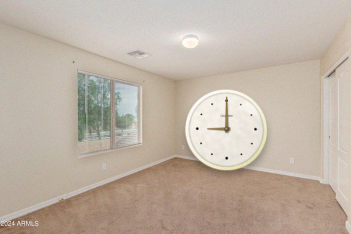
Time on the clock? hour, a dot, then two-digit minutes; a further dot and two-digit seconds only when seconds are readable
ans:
9.00
